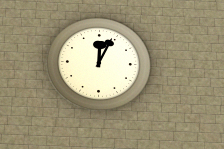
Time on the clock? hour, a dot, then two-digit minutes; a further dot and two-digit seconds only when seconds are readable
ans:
12.04
